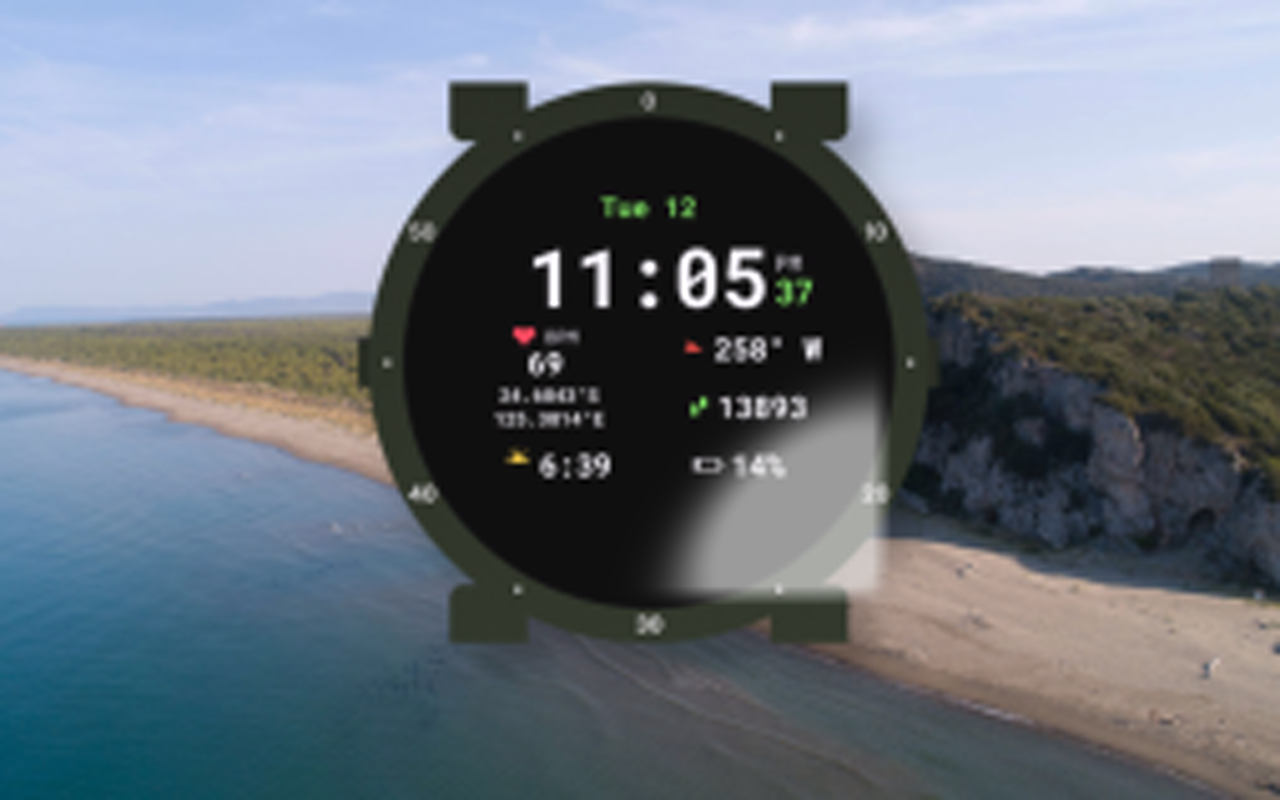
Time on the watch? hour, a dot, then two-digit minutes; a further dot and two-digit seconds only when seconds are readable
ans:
11.05
